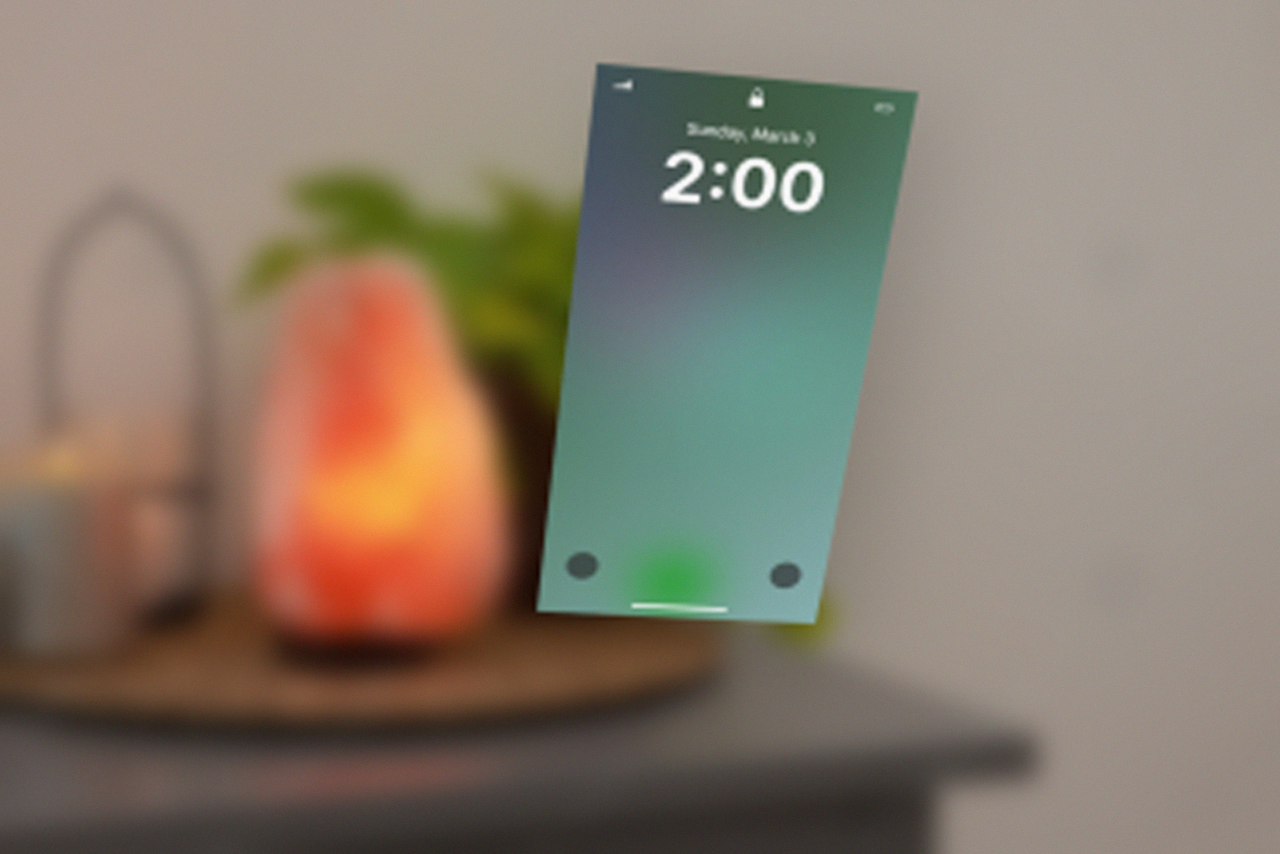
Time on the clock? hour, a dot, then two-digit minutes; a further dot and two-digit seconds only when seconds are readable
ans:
2.00
